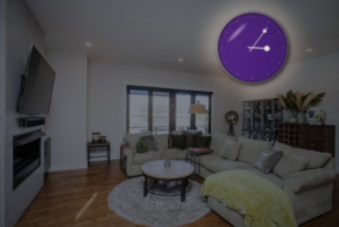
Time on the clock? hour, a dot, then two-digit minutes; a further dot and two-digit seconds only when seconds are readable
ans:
3.06
